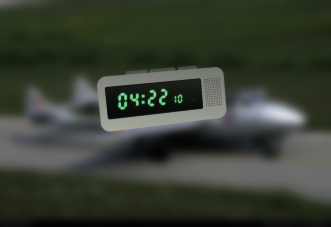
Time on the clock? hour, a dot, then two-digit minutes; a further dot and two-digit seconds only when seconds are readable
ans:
4.22.10
